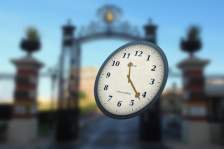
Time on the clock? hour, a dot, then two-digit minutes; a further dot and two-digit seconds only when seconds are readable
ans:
11.22
